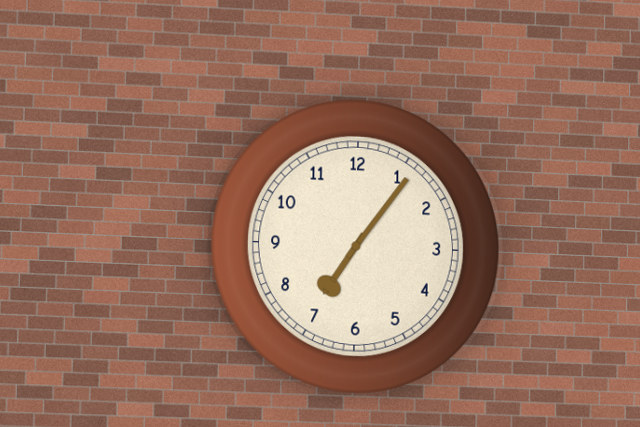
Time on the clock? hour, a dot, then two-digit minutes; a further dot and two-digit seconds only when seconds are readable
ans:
7.06
